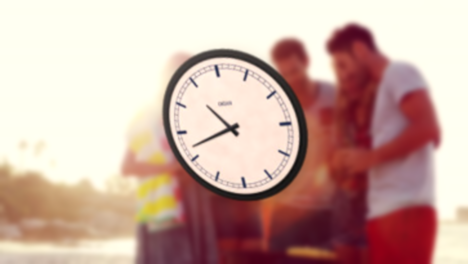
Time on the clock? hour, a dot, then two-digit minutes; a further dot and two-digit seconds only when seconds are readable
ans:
10.42
